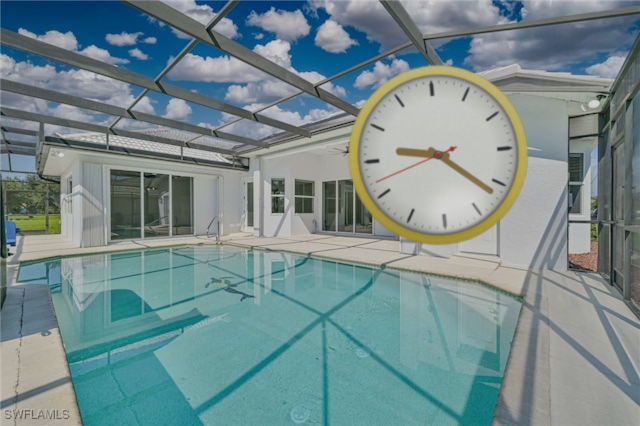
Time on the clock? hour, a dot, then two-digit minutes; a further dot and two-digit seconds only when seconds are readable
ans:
9.21.42
